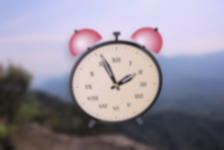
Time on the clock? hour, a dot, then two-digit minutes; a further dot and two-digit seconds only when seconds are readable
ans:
1.56
